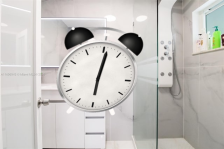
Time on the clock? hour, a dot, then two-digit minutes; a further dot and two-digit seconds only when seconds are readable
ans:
6.01
